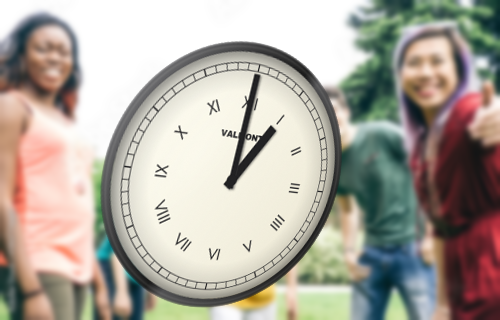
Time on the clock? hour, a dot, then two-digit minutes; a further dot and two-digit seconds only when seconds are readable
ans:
1.00
